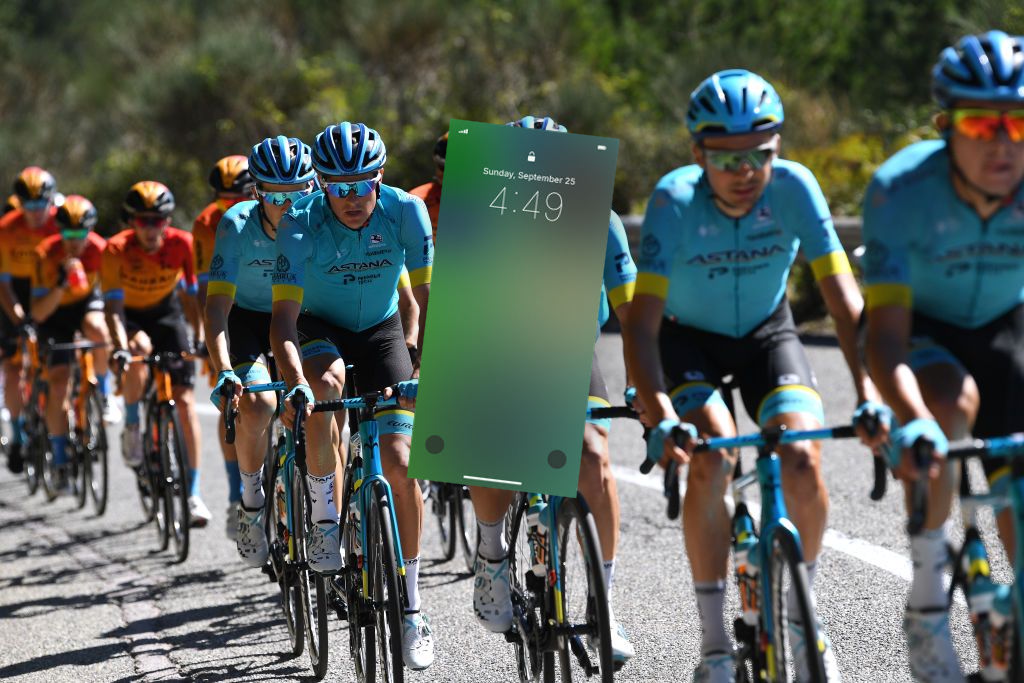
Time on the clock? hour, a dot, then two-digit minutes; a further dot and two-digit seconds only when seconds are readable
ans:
4.49
